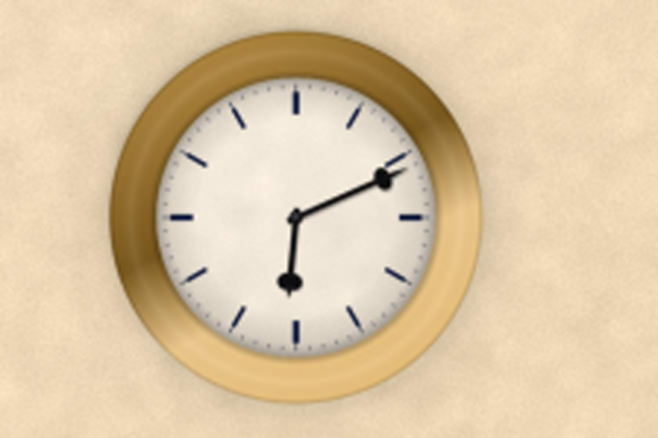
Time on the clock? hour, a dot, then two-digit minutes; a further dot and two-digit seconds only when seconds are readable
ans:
6.11
